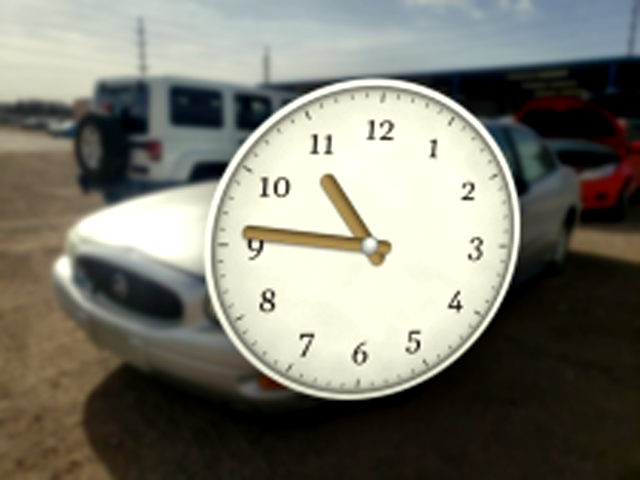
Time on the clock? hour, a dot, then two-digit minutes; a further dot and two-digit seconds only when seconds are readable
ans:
10.46
